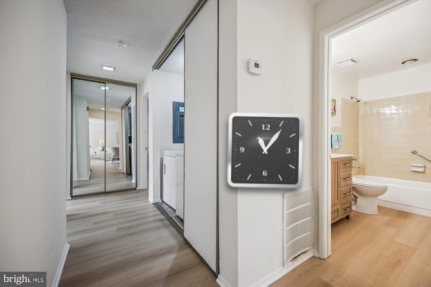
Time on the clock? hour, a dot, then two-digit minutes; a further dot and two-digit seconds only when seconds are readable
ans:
11.06
